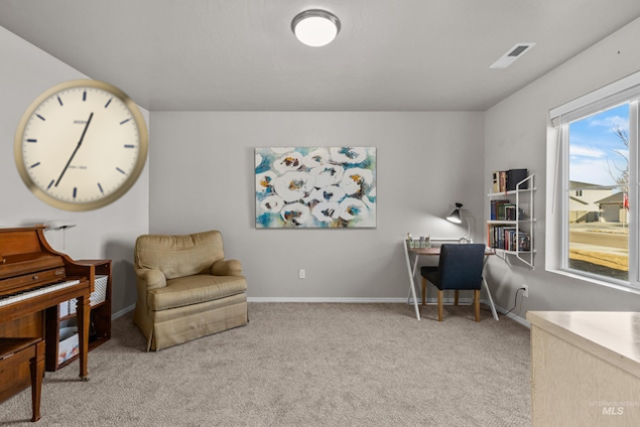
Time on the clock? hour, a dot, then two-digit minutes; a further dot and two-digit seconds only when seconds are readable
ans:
12.34
